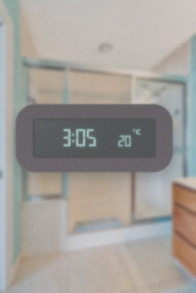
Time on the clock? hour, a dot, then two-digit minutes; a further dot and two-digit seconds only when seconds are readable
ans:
3.05
